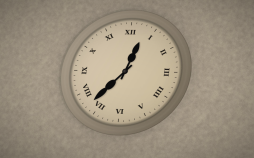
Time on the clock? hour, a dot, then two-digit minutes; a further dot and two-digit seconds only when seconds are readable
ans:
12.37
